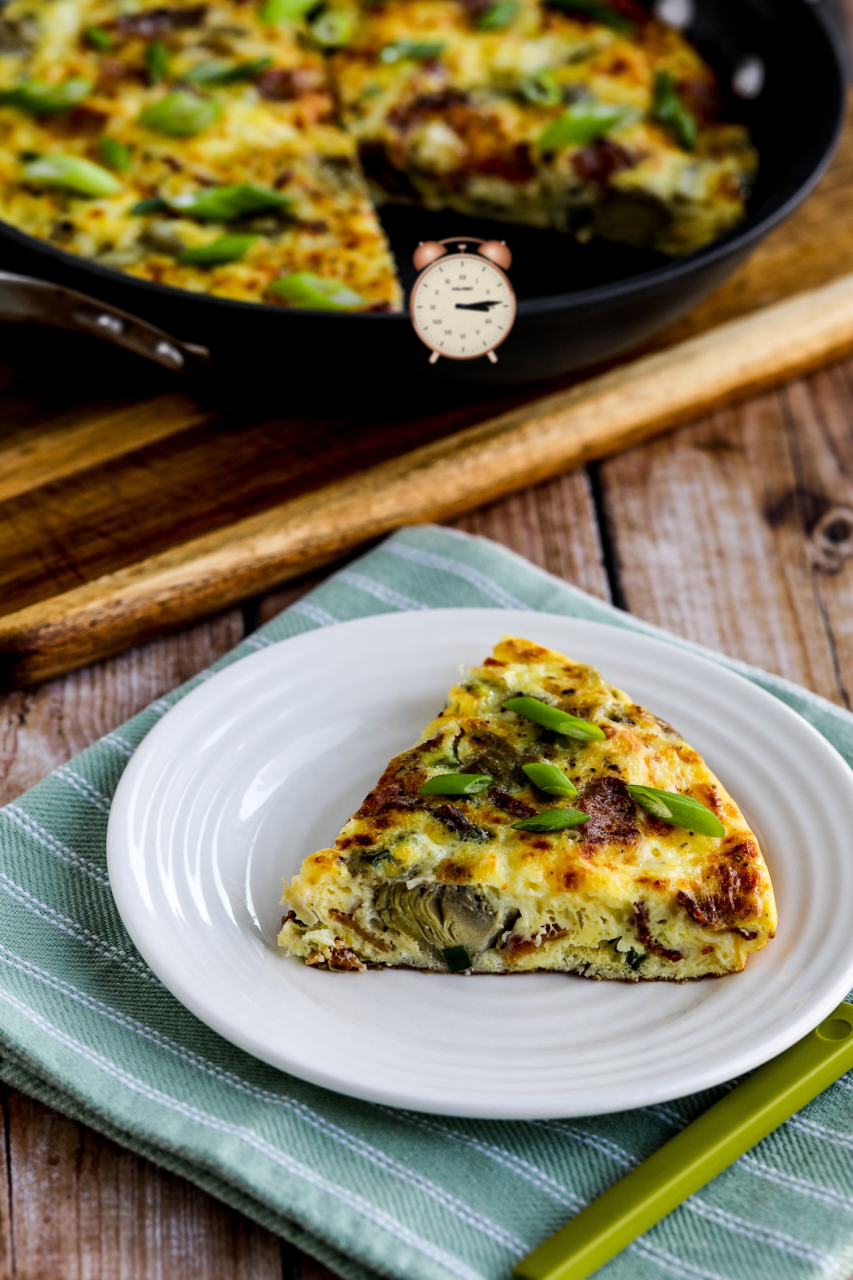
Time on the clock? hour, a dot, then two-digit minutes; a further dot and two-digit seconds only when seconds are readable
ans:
3.14
